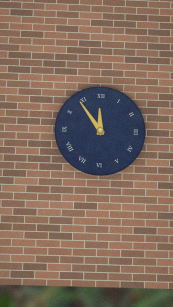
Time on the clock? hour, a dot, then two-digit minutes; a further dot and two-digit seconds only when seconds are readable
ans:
11.54
